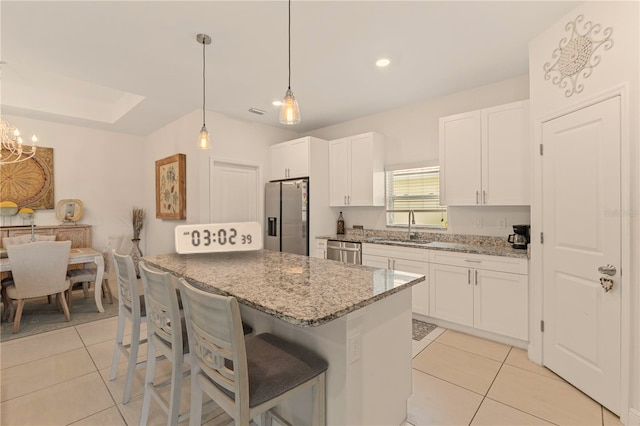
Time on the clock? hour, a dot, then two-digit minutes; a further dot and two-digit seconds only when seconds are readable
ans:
3.02.39
